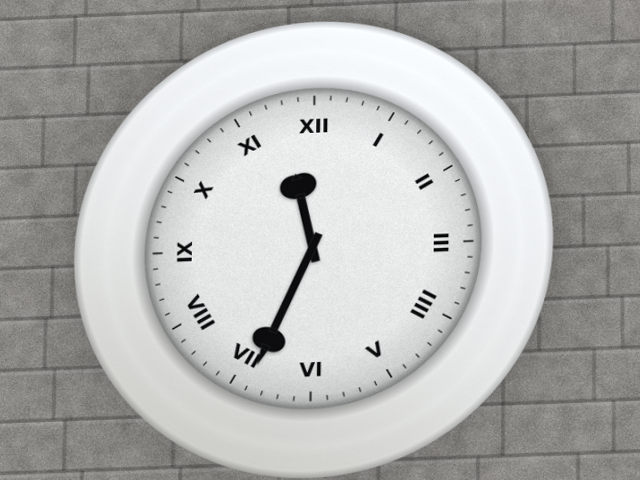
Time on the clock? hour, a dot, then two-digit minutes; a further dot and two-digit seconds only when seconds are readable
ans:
11.34
